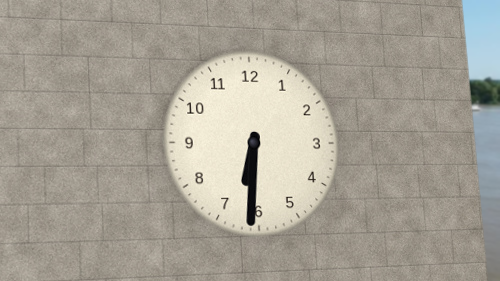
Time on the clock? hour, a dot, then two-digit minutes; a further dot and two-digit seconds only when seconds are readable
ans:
6.31
